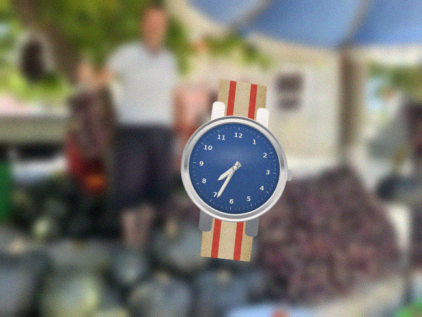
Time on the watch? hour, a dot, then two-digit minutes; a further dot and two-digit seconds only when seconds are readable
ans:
7.34
